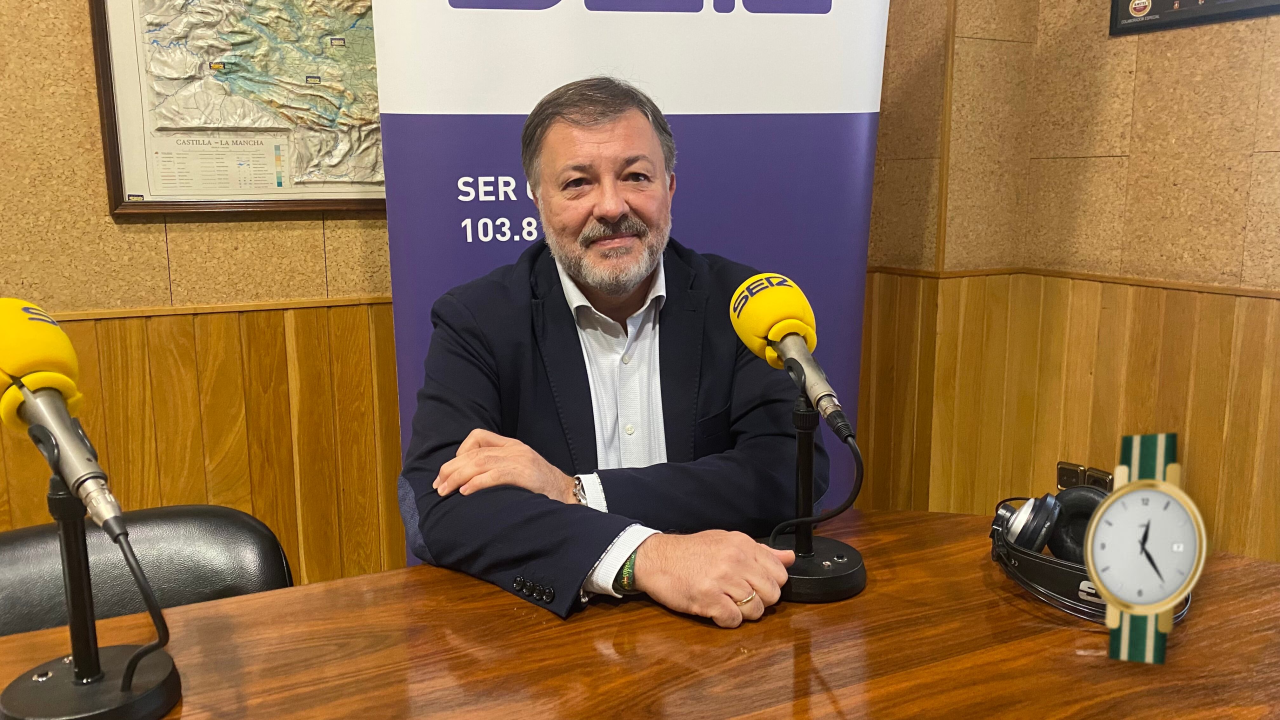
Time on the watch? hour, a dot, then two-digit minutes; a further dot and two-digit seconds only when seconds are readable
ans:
12.24
